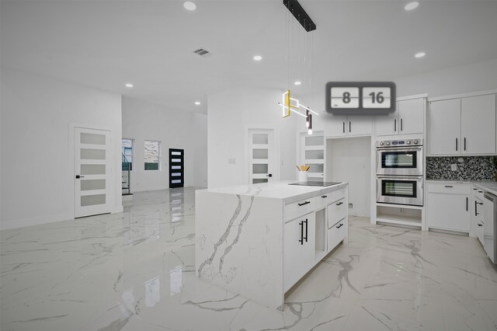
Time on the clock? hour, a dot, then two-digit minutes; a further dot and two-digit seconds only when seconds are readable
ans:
8.16
